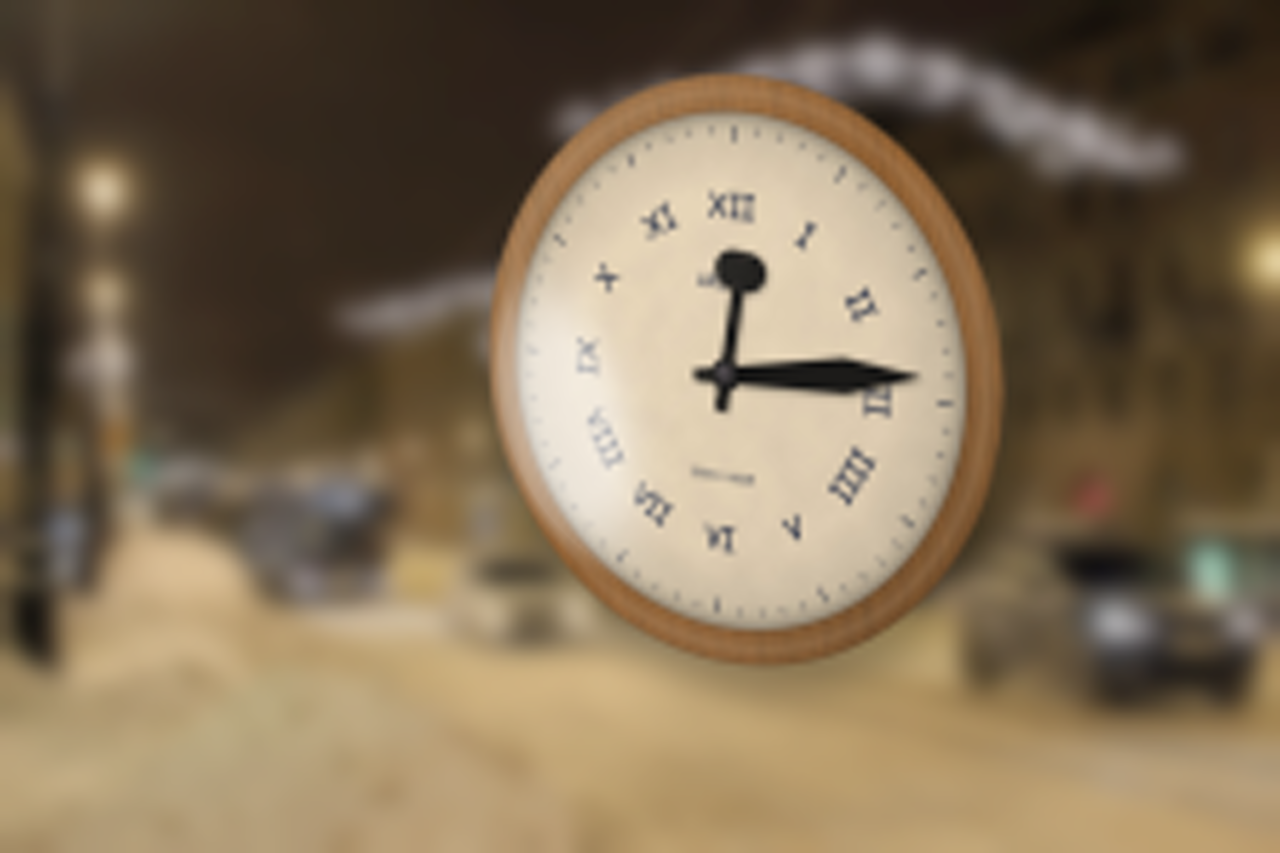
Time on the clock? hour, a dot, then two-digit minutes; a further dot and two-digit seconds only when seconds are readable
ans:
12.14
